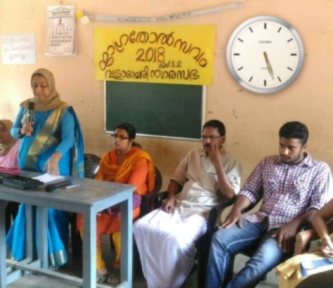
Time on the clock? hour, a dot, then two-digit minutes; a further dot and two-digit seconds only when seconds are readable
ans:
5.27
